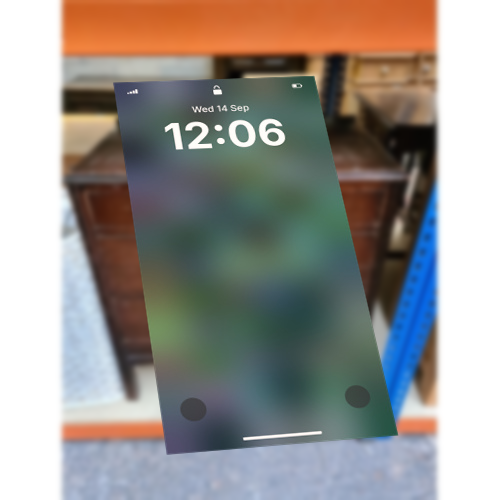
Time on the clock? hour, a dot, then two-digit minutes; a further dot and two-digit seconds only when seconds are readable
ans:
12.06
